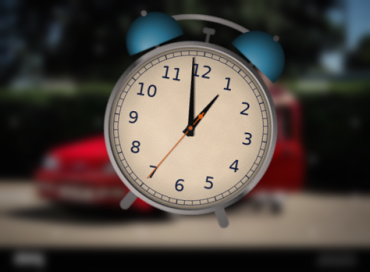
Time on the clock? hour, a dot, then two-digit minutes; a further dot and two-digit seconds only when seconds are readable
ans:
12.58.35
